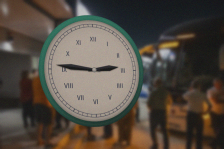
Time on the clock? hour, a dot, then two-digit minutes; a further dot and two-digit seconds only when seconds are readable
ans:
2.46
